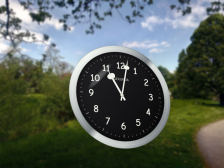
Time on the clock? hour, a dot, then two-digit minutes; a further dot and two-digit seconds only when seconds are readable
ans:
11.02
